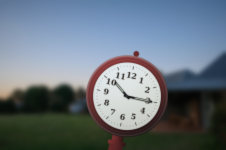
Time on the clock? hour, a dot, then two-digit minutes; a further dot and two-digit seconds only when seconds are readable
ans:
10.15
